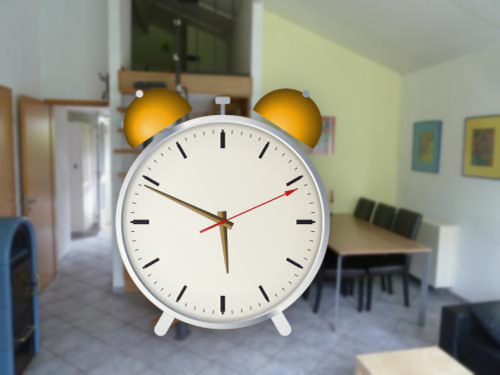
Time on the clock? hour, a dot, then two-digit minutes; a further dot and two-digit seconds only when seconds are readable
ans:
5.49.11
